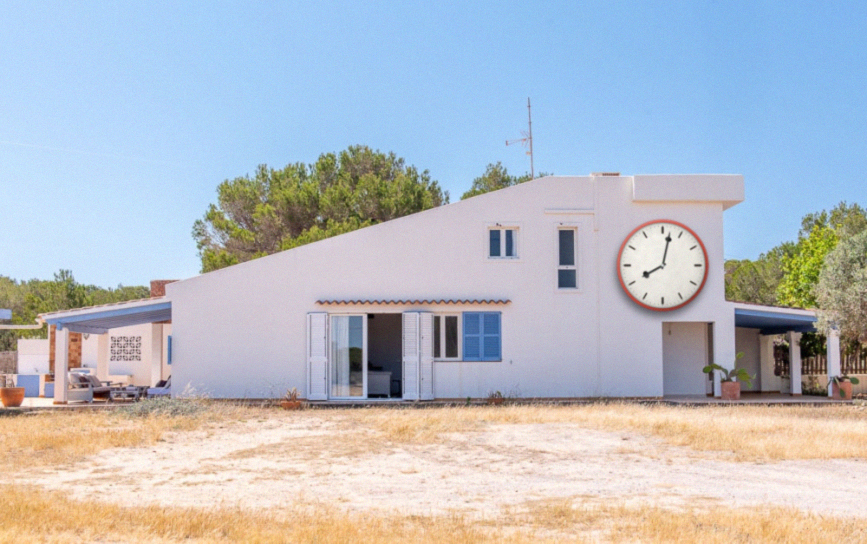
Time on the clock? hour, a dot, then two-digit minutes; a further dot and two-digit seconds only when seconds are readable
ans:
8.02
